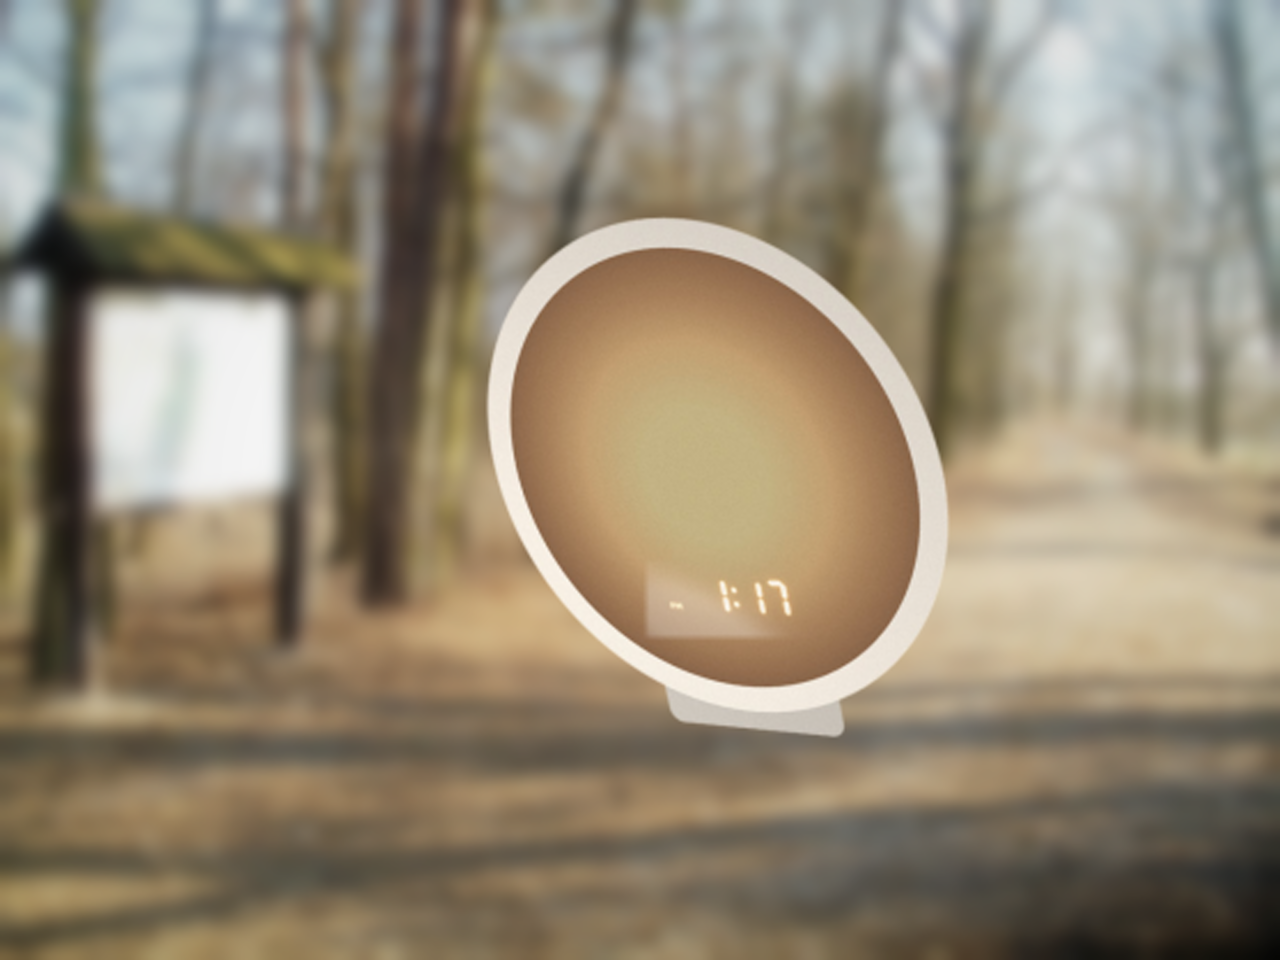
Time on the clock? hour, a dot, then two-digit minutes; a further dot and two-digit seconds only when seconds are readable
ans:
1.17
